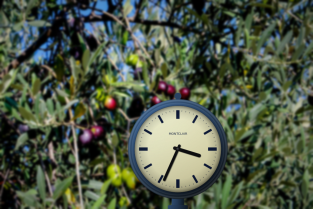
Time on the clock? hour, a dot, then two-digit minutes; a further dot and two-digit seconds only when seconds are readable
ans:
3.34
